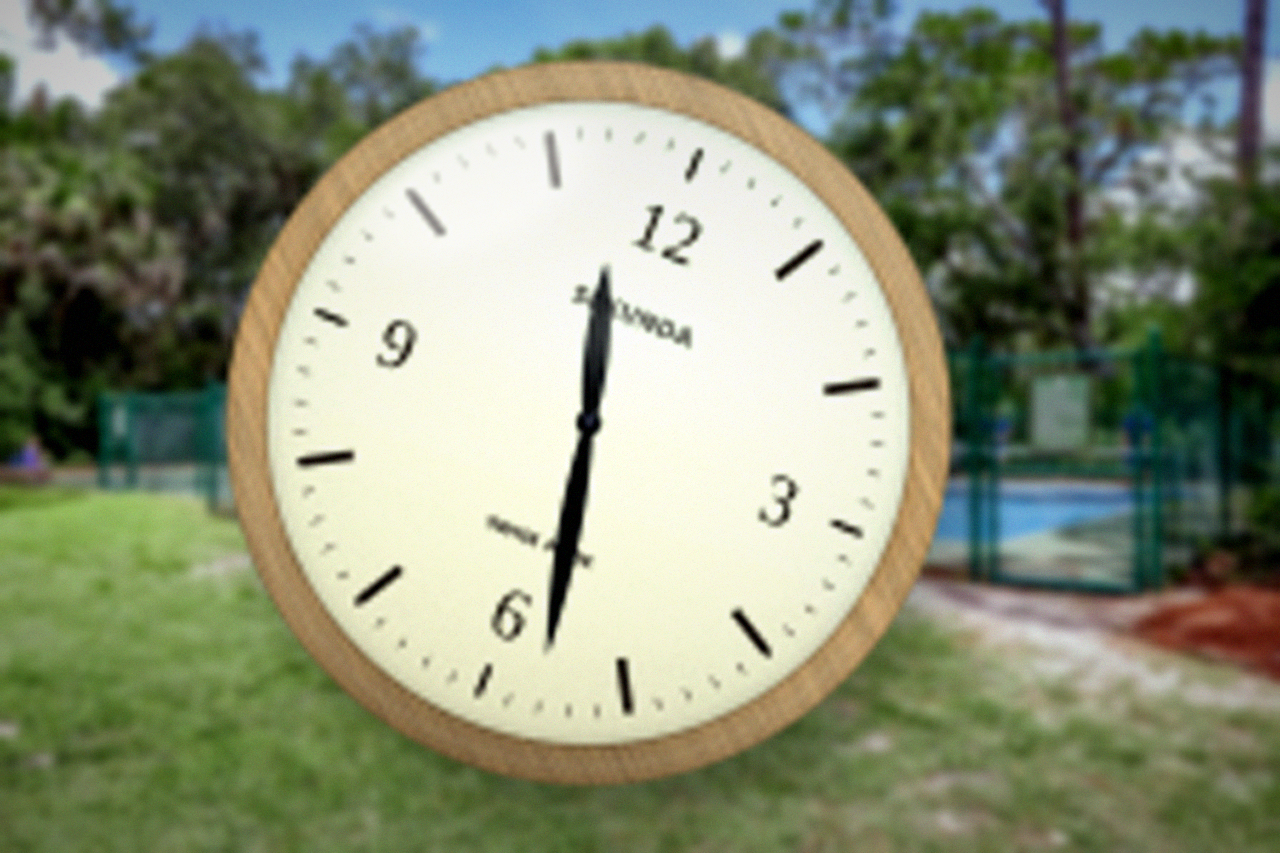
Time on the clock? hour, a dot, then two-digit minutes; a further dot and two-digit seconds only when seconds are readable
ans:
11.28
